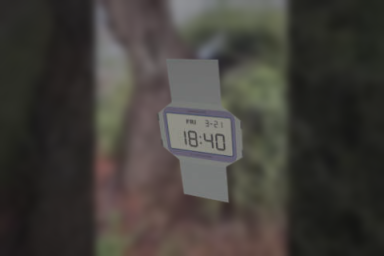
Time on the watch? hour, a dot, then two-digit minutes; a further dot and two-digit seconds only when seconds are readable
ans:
18.40
